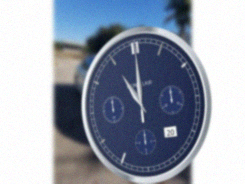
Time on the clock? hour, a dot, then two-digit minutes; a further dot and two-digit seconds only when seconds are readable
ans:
11.00
